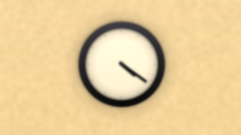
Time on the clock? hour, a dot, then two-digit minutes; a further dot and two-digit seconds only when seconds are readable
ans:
4.21
